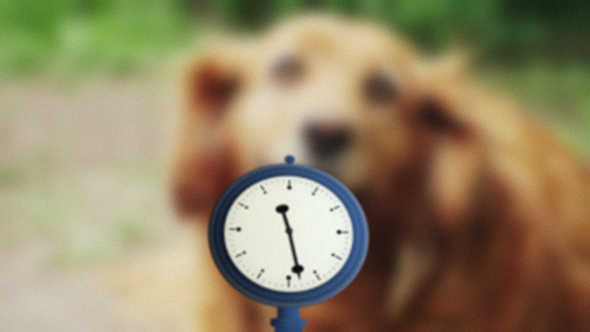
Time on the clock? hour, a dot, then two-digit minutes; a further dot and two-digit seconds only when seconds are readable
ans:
11.28
